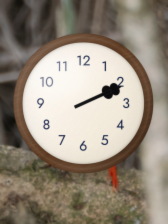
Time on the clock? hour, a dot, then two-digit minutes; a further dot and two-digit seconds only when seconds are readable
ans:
2.11
